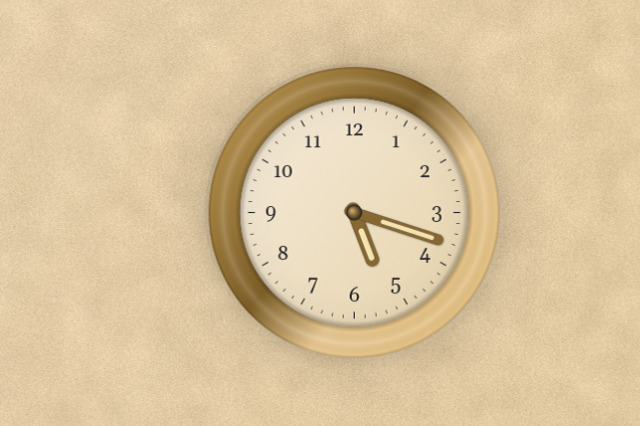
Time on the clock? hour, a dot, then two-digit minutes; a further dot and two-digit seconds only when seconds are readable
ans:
5.18
